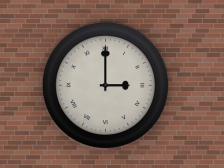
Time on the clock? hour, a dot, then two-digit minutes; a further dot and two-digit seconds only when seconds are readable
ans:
3.00
